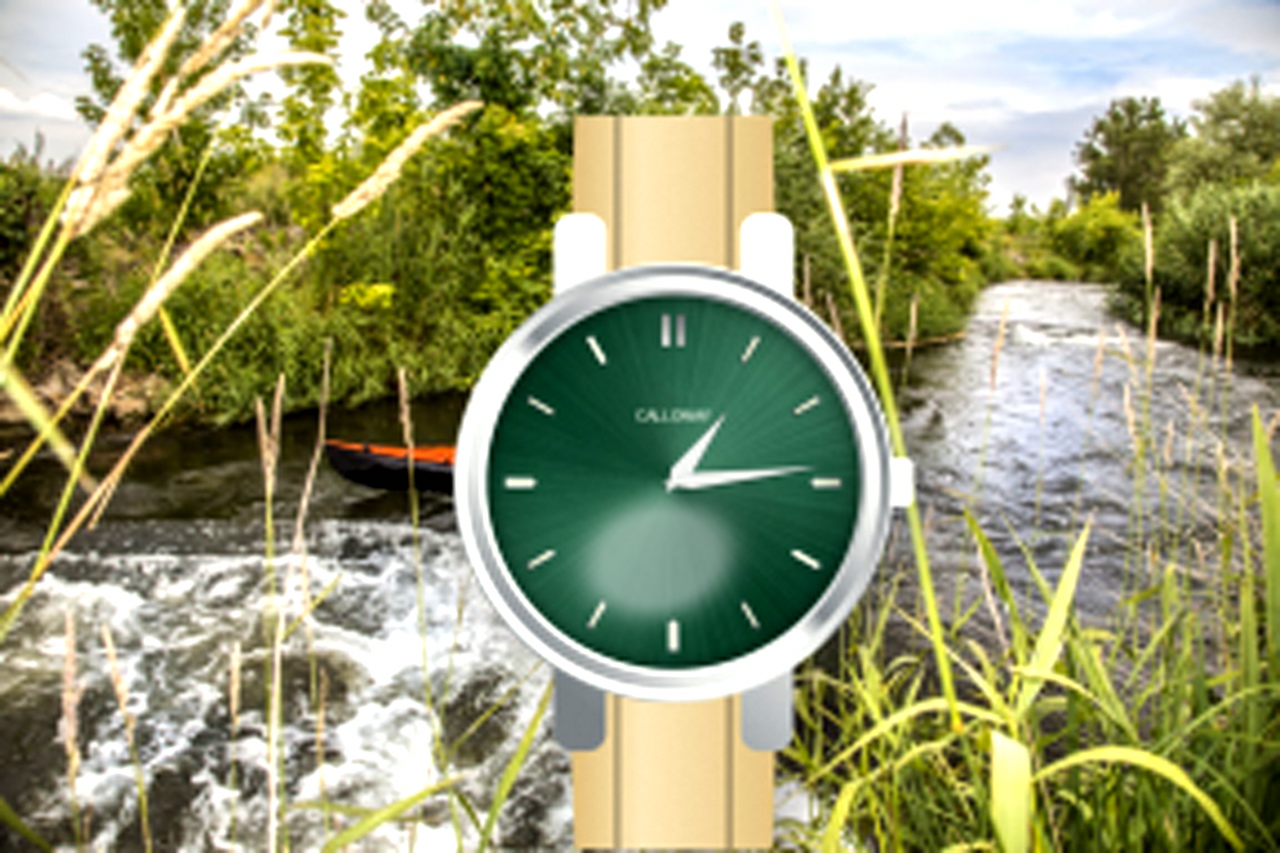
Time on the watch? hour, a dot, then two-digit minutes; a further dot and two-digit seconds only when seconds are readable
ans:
1.14
